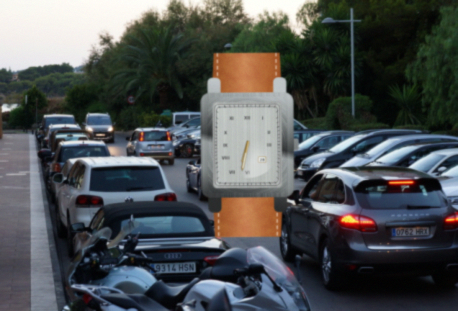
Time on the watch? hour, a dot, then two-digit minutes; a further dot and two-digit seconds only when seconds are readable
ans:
6.32
